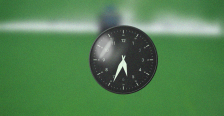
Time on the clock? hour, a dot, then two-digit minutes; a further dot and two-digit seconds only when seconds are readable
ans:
5.34
